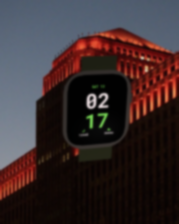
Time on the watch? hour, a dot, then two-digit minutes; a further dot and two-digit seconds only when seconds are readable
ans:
2.17
